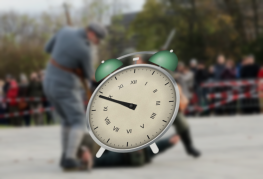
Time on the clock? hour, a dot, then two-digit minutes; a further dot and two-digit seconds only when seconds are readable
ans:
9.49
